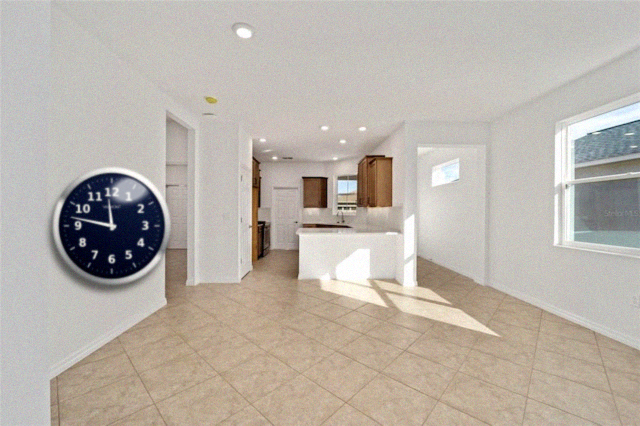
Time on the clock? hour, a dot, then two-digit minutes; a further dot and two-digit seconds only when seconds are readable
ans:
11.47
